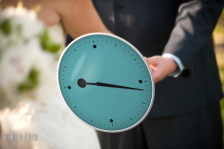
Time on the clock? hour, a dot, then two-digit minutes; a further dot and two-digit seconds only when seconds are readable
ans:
9.17
